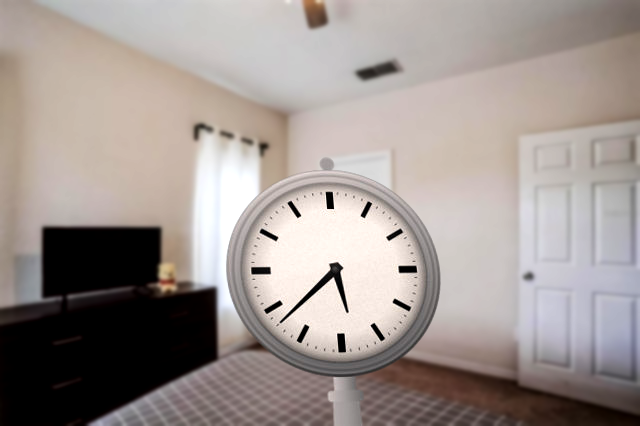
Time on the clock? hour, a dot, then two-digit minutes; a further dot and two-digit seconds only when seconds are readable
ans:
5.38
